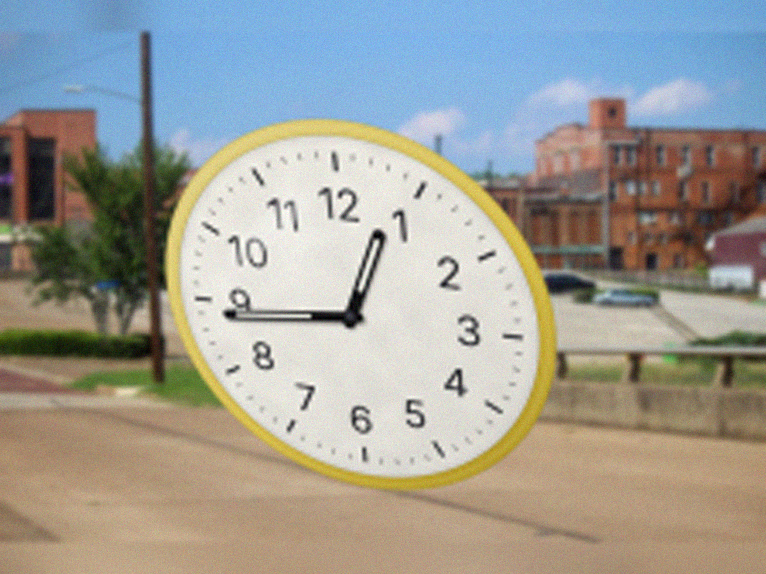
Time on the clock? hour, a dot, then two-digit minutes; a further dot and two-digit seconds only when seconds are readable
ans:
12.44
